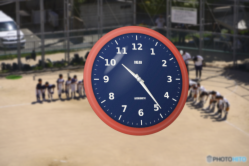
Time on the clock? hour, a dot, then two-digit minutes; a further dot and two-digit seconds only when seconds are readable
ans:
10.24
